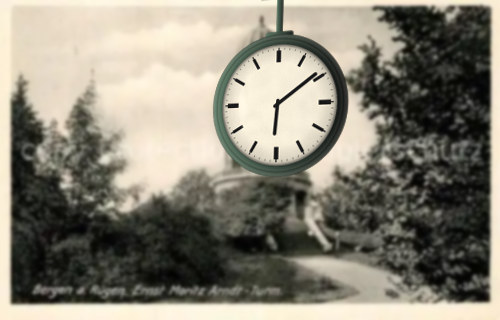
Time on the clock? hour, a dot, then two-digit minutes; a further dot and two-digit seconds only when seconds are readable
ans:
6.09
